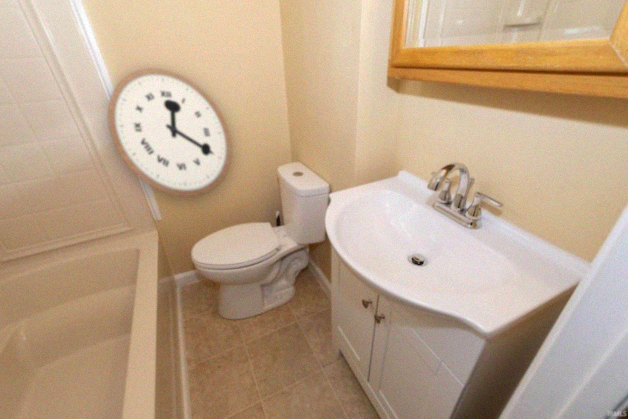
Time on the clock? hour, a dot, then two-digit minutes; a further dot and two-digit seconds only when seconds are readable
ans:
12.20
